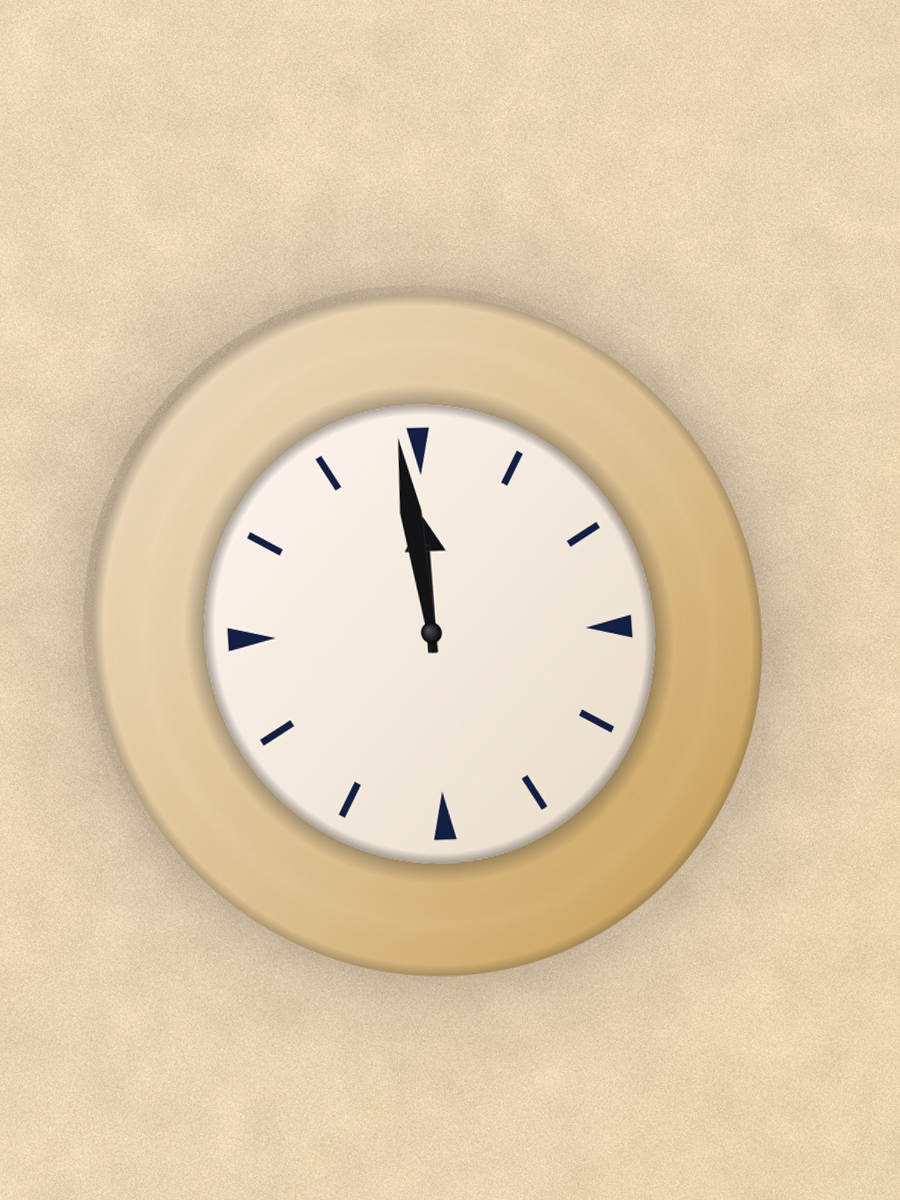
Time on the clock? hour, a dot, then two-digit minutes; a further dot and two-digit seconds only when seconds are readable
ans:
11.59
